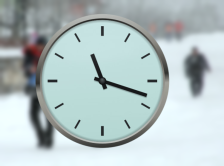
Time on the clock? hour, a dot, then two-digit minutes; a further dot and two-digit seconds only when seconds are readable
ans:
11.18
